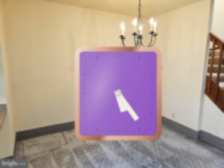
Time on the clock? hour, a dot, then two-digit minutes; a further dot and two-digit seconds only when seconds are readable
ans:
5.24
